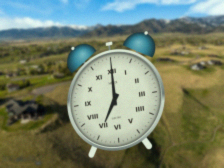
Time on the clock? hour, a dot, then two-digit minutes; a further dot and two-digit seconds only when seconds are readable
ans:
7.00
